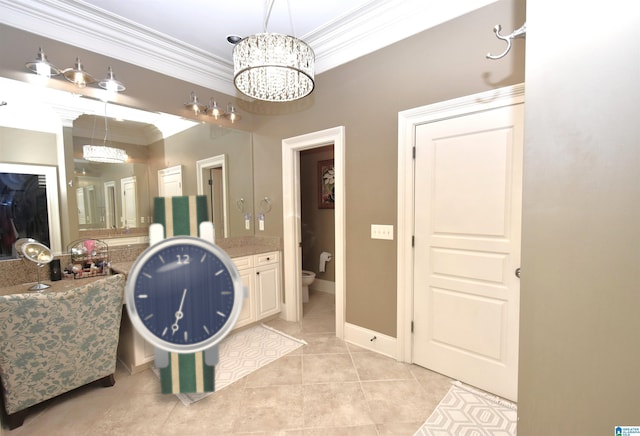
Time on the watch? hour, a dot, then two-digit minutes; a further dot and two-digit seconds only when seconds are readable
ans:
6.33
